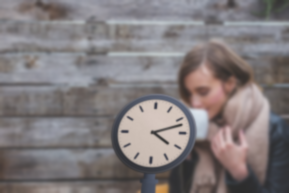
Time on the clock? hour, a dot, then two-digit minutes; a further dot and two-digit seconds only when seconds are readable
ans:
4.12
